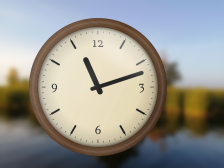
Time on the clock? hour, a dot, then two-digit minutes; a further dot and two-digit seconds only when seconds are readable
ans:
11.12
